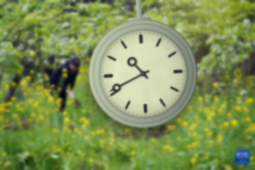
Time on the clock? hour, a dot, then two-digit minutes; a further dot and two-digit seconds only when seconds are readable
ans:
10.41
